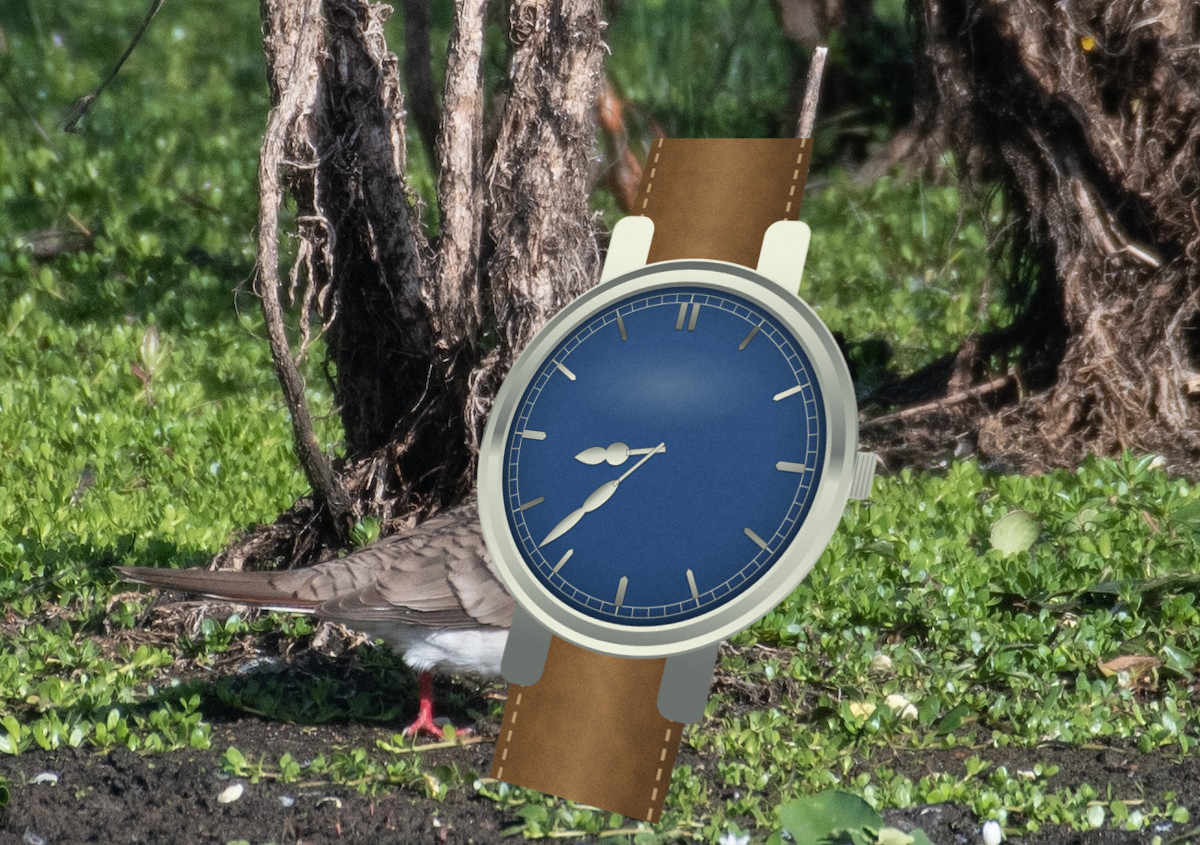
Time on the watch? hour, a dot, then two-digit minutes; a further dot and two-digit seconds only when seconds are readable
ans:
8.37
